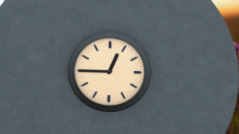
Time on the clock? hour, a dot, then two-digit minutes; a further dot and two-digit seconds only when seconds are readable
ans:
12.45
